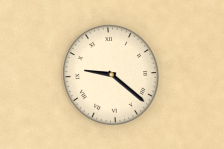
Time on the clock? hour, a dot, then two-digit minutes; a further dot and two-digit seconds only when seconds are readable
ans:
9.22
